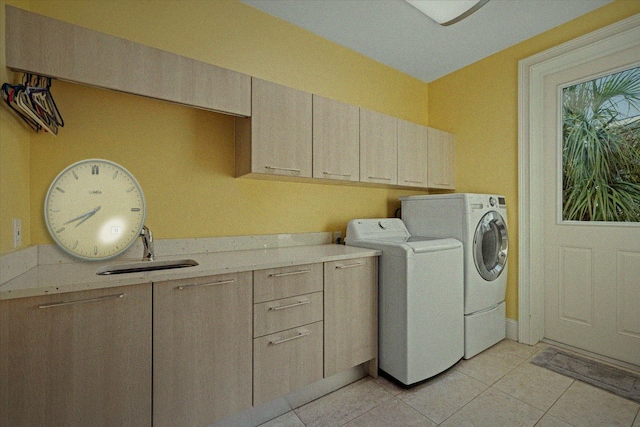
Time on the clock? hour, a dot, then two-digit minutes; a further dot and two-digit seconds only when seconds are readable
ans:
7.41
